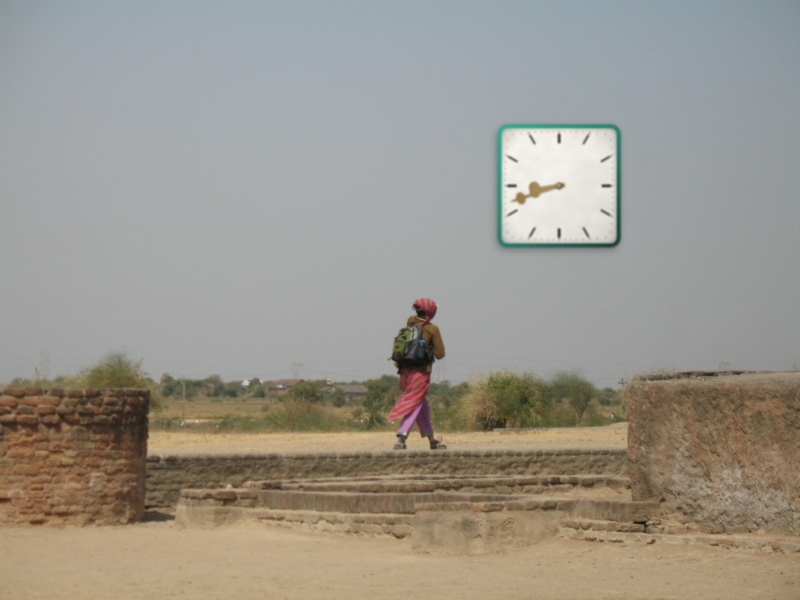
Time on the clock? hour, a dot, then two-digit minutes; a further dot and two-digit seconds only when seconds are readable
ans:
8.42
